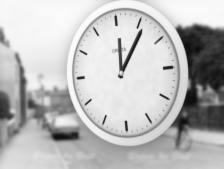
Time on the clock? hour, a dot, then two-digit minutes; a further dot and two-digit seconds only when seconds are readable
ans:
12.06
